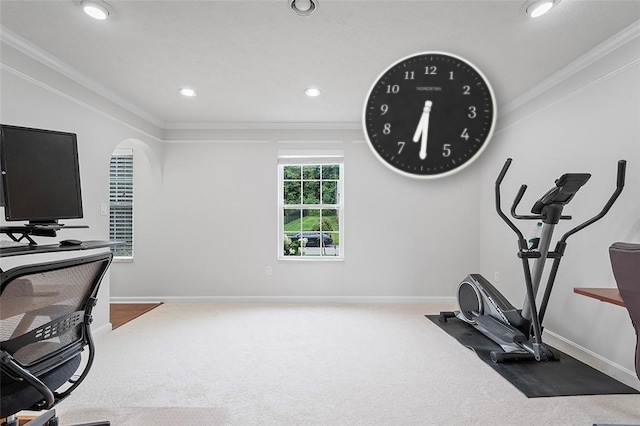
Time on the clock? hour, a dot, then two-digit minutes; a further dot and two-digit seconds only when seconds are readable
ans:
6.30
